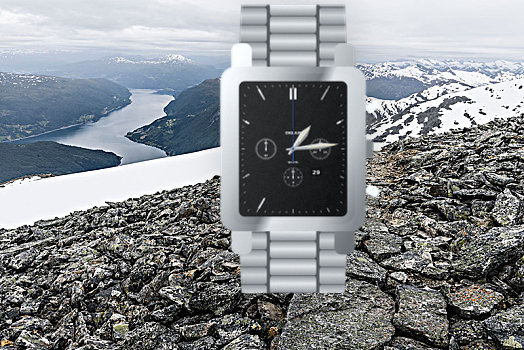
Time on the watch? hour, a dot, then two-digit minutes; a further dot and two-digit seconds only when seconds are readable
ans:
1.14
